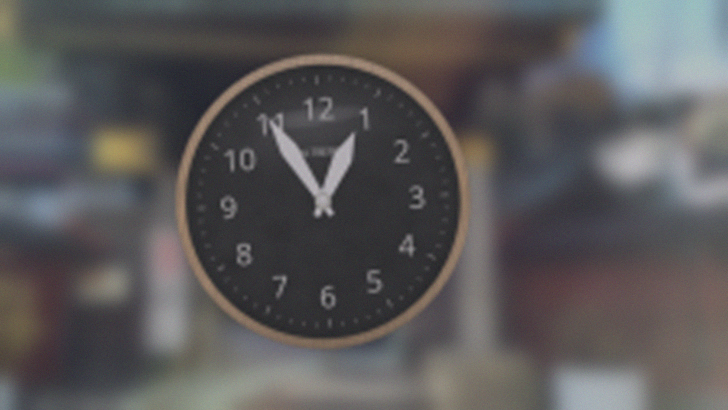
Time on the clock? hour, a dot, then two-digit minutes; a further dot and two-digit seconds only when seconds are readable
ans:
12.55
